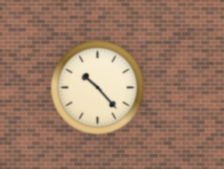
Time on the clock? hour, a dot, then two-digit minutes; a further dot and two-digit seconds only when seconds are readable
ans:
10.23
